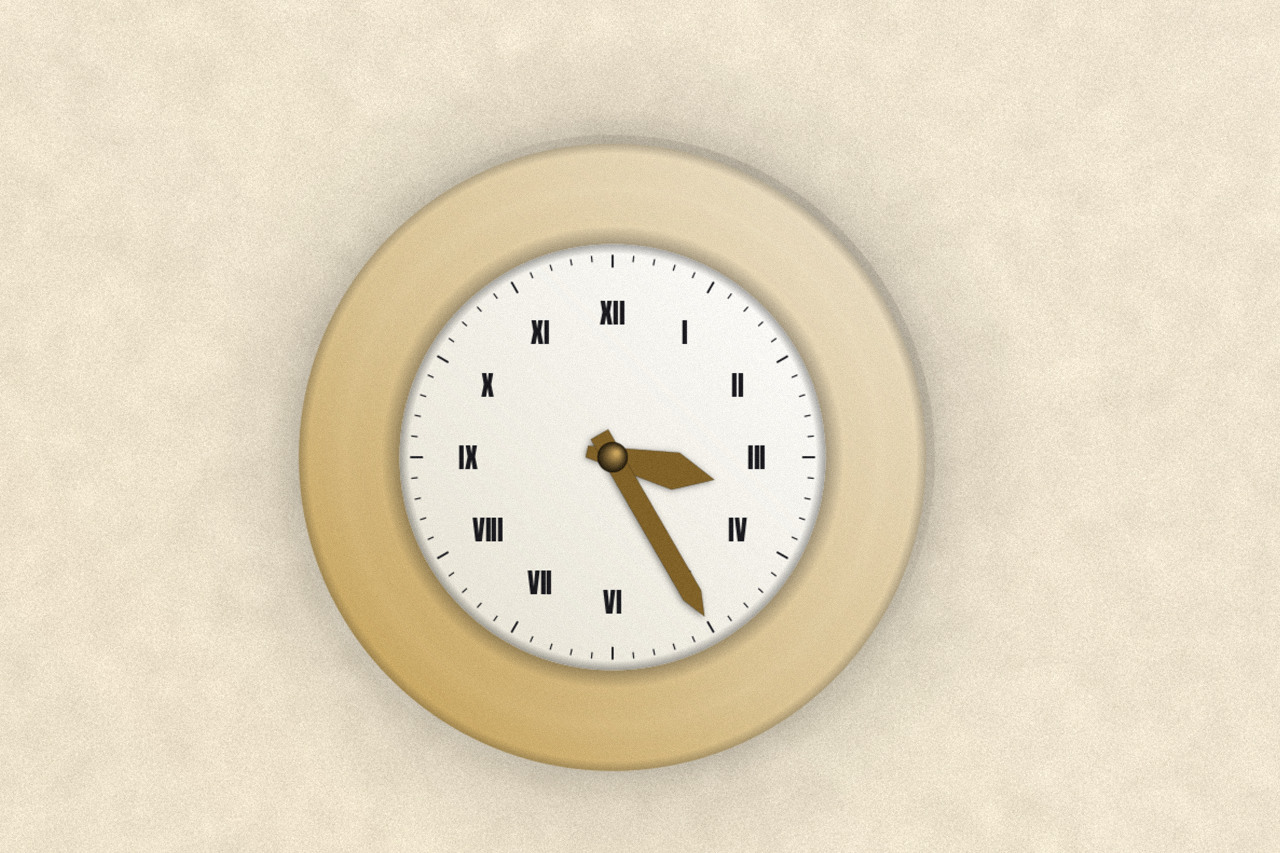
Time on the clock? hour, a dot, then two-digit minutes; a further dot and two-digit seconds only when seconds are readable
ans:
3.25
